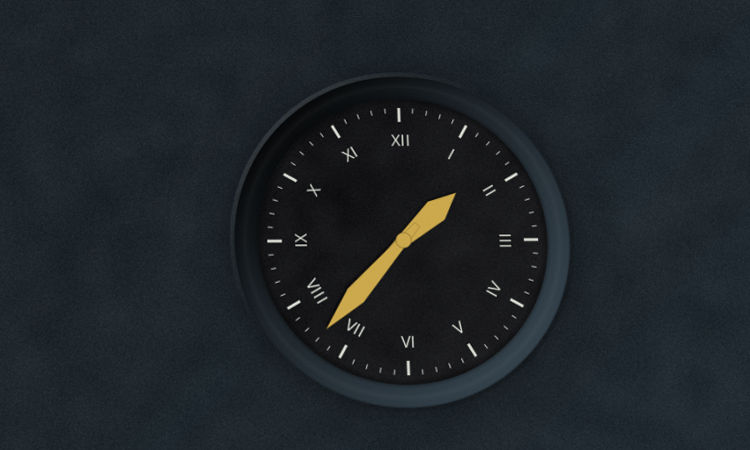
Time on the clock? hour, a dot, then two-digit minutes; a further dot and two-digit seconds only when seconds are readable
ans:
1.37
